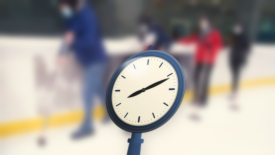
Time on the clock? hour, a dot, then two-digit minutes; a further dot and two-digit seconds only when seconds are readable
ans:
8.11
